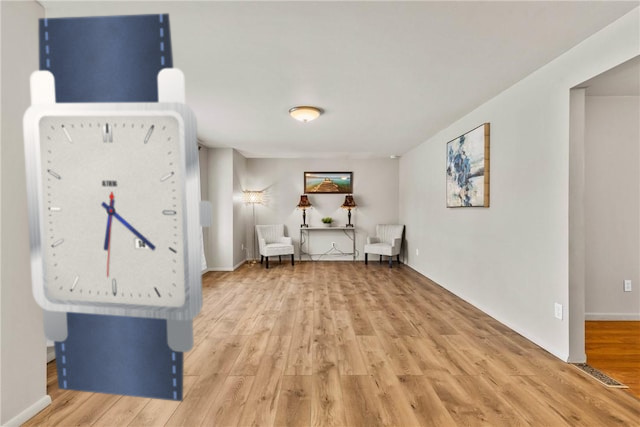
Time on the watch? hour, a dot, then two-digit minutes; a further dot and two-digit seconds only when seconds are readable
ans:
6.21.31
